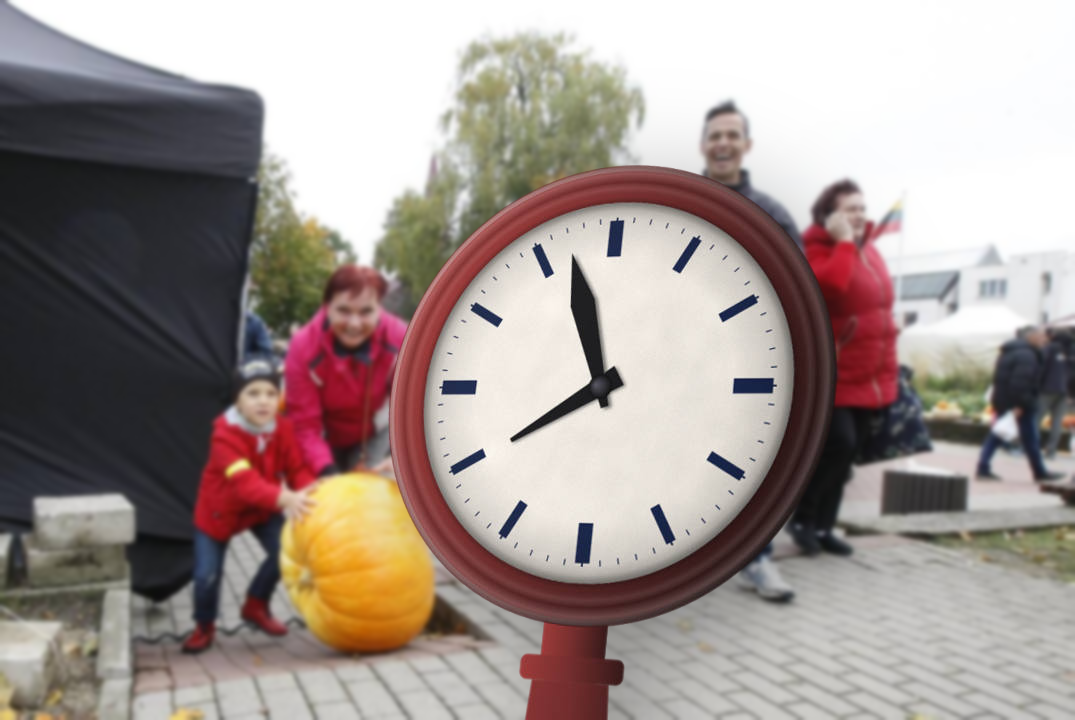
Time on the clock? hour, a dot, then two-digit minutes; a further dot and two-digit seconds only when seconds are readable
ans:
7.57
